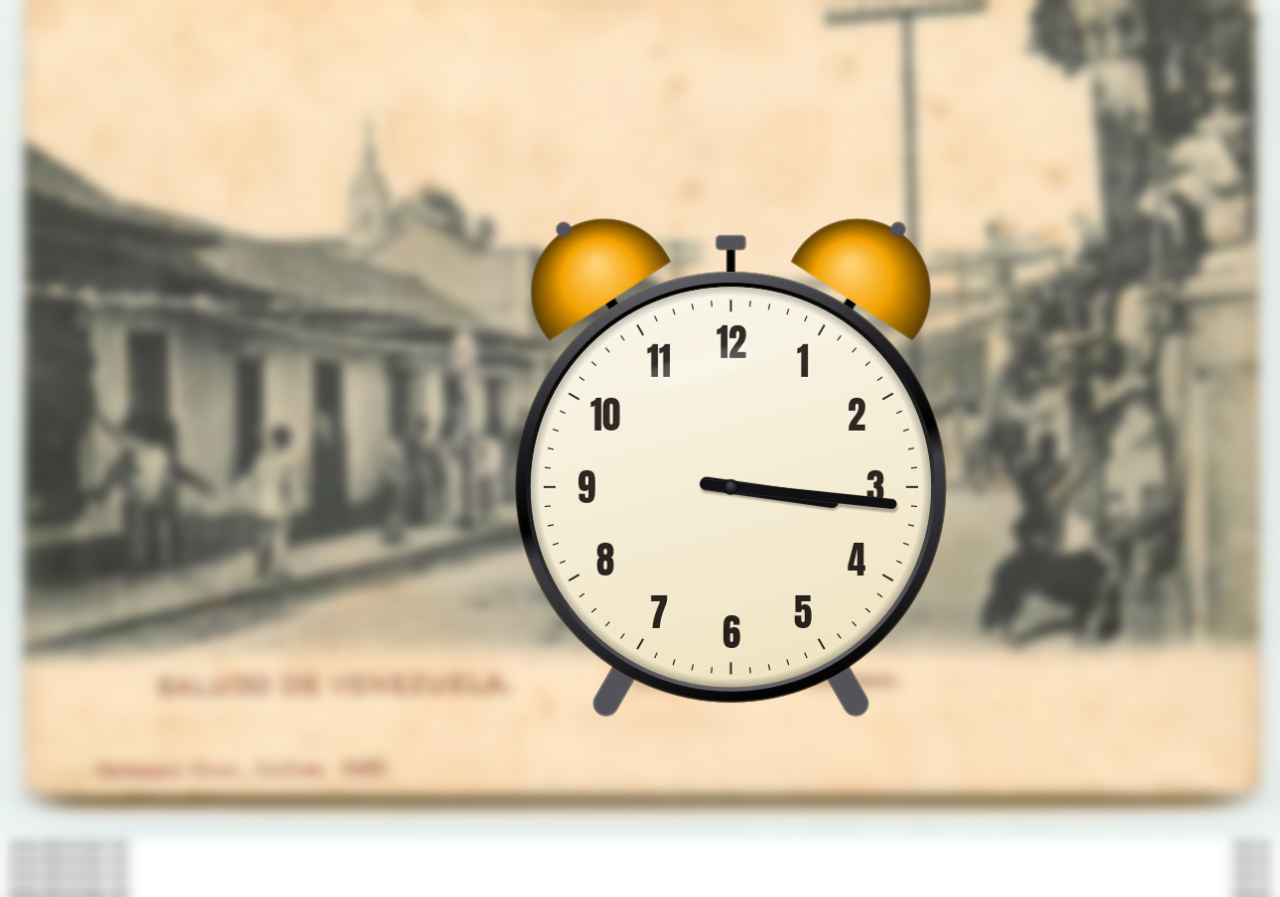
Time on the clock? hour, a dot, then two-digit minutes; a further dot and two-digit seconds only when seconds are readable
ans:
3.16
